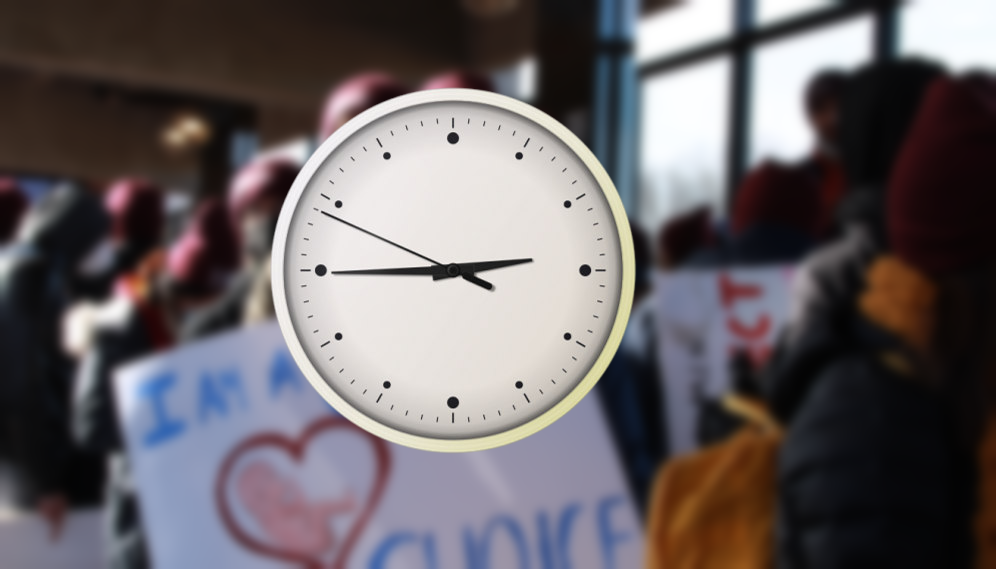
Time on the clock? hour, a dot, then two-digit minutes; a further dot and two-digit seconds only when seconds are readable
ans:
2.44.49
